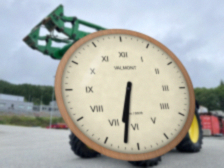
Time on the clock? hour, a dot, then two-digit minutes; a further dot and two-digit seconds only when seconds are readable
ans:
6.32
